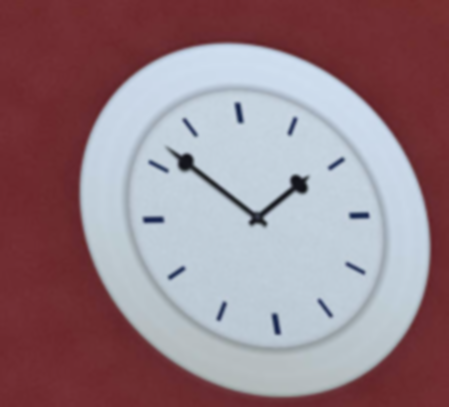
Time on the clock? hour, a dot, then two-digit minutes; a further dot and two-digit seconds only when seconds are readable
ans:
1.52
